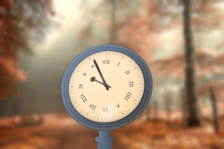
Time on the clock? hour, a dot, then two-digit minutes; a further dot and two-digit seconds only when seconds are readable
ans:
9.56
